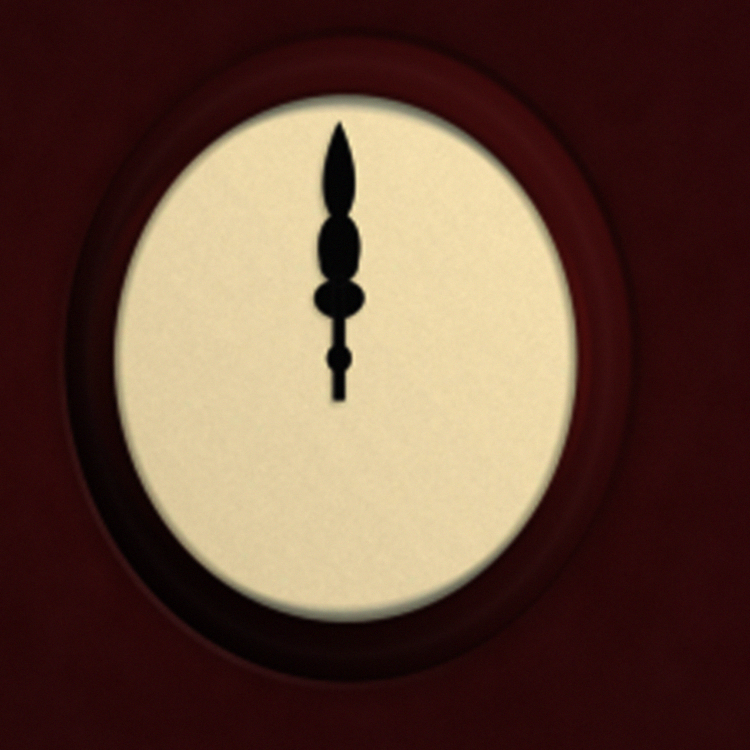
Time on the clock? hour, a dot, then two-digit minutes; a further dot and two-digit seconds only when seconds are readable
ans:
12.00
